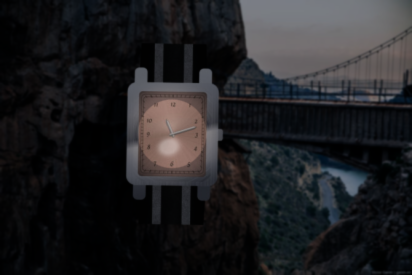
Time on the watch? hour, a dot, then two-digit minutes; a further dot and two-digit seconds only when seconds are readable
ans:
11.12
